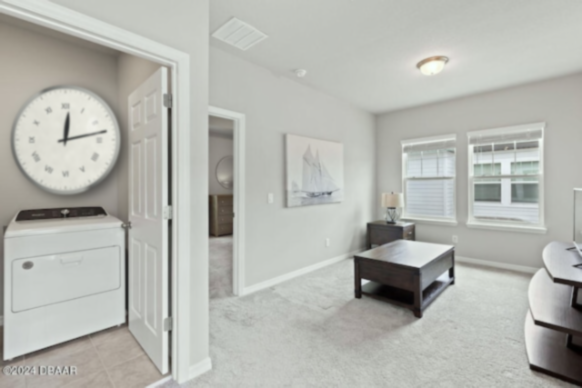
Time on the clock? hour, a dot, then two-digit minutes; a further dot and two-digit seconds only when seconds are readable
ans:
12.13
